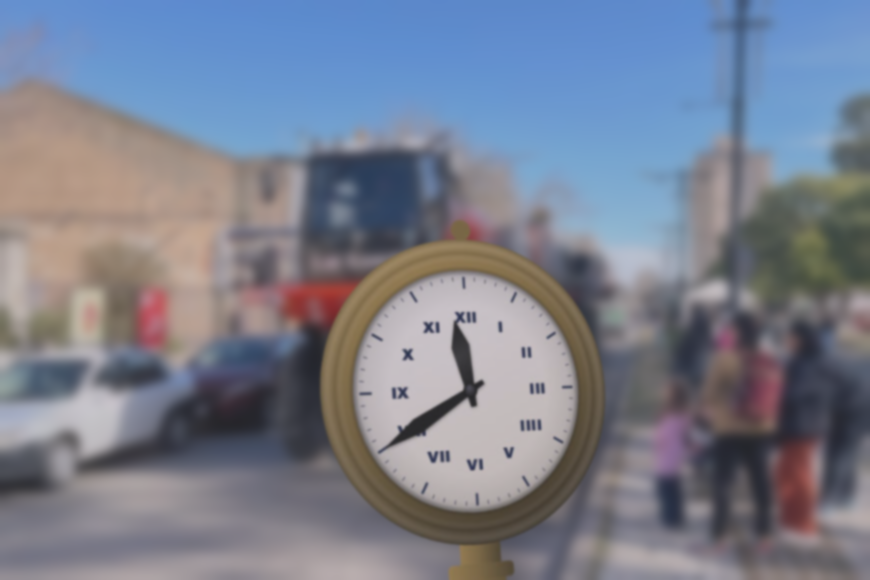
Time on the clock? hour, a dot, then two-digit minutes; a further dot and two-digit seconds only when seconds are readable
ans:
11.40
